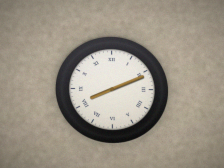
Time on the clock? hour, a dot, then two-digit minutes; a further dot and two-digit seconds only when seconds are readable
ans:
8.11
